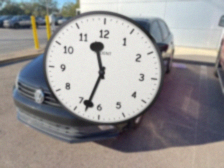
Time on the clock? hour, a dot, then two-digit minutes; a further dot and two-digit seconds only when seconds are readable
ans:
11.33
